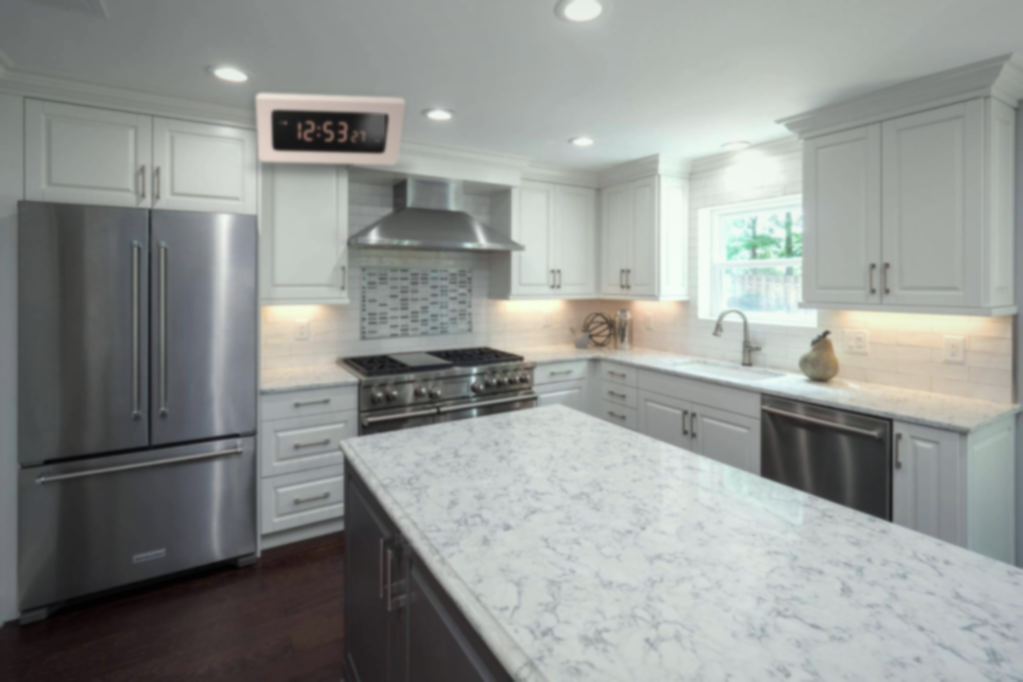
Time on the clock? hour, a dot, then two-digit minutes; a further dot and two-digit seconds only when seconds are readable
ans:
12.53
